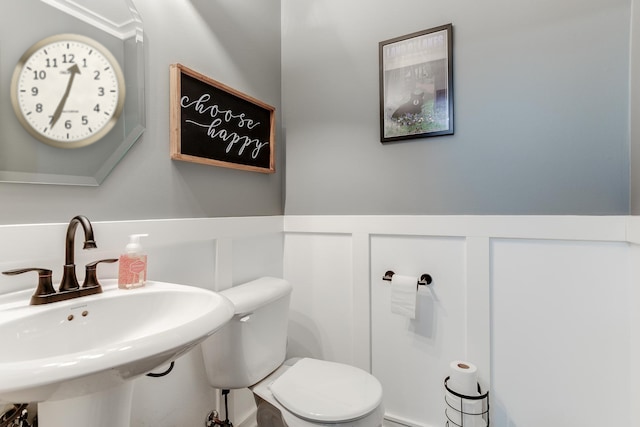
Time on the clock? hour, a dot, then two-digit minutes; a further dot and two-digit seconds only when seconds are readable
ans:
12.34
